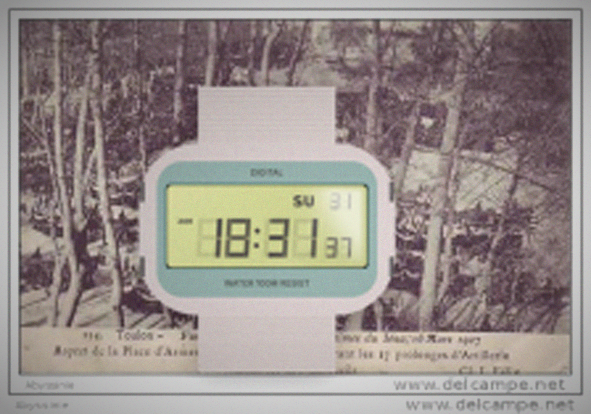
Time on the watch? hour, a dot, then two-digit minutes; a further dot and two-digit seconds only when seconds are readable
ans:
18.31.37
